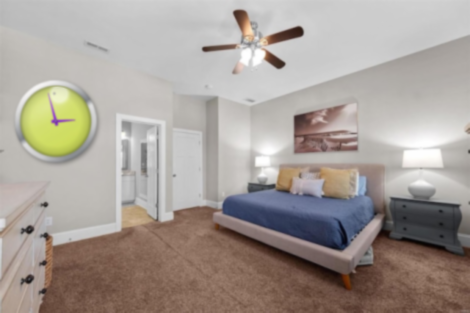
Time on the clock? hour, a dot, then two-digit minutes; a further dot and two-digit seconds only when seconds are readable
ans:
2.58
